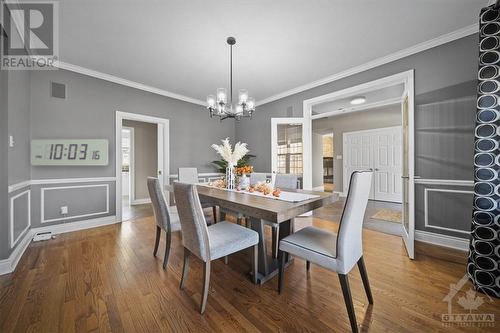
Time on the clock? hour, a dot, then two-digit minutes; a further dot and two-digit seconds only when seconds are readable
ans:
10.03
